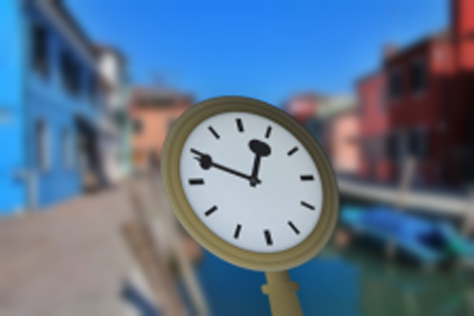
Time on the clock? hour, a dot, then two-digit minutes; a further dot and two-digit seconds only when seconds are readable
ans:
12.49
